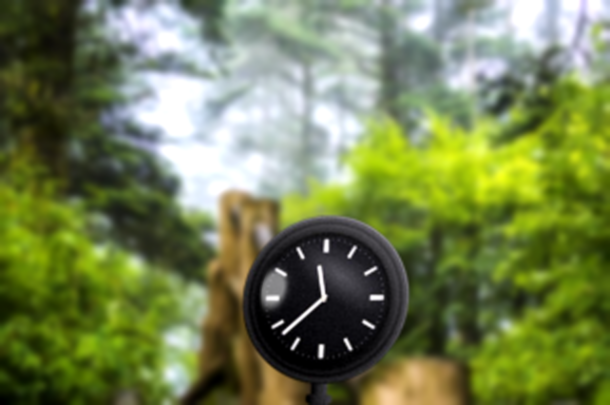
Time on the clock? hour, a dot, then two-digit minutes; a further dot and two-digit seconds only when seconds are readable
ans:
11.38
